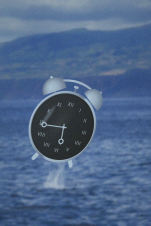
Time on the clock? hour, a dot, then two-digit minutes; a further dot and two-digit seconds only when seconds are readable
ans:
5.44
